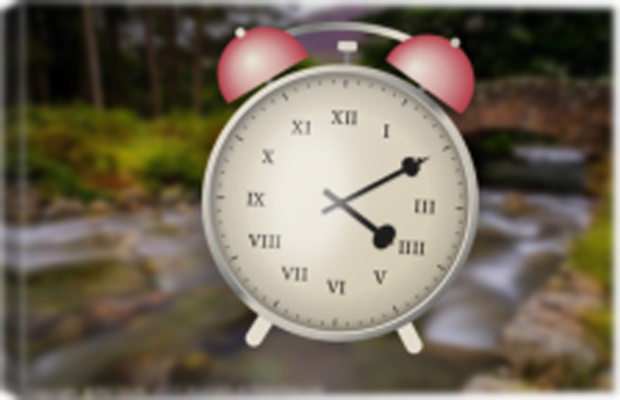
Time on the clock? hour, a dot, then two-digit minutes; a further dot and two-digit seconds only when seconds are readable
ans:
4.10
